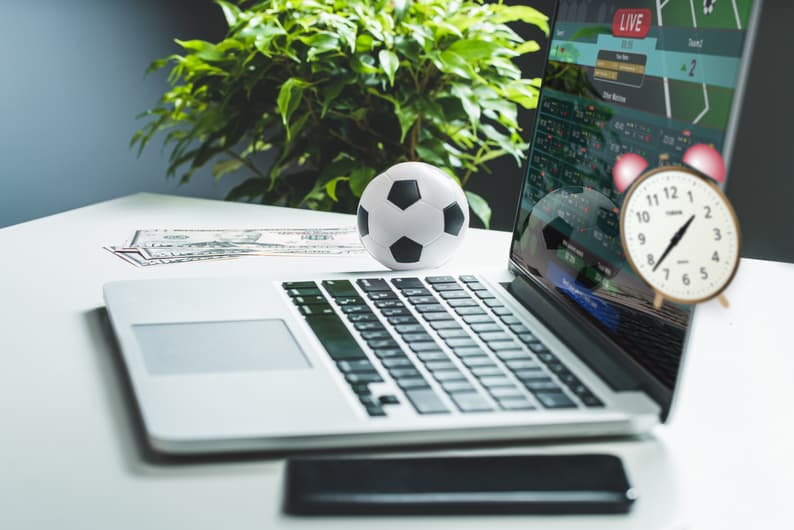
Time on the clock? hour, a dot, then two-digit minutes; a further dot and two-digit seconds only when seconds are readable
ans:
1.38
